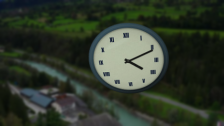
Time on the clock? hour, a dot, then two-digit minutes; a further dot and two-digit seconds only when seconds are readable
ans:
4.11
